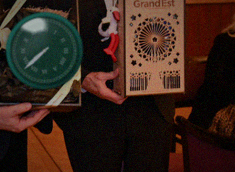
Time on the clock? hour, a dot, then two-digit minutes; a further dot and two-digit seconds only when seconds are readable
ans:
7.38
